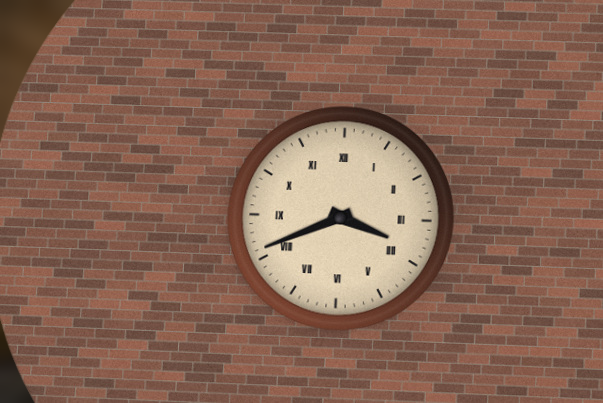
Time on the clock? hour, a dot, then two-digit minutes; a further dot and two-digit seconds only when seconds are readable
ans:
3.41
